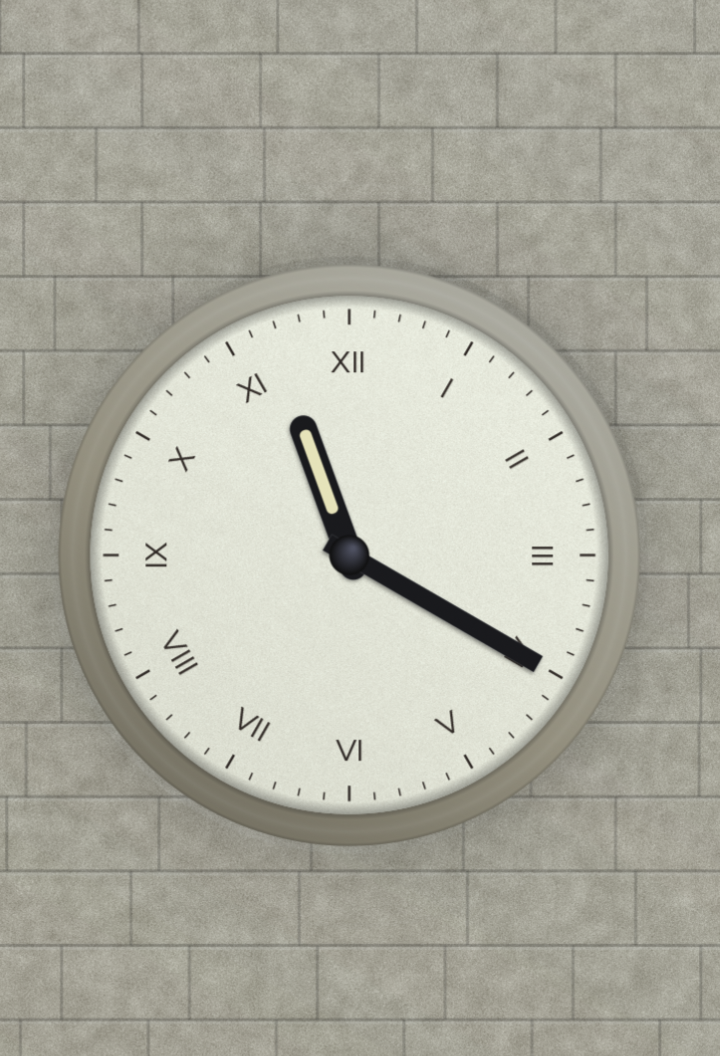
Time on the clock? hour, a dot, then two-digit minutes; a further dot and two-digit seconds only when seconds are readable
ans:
11.20
